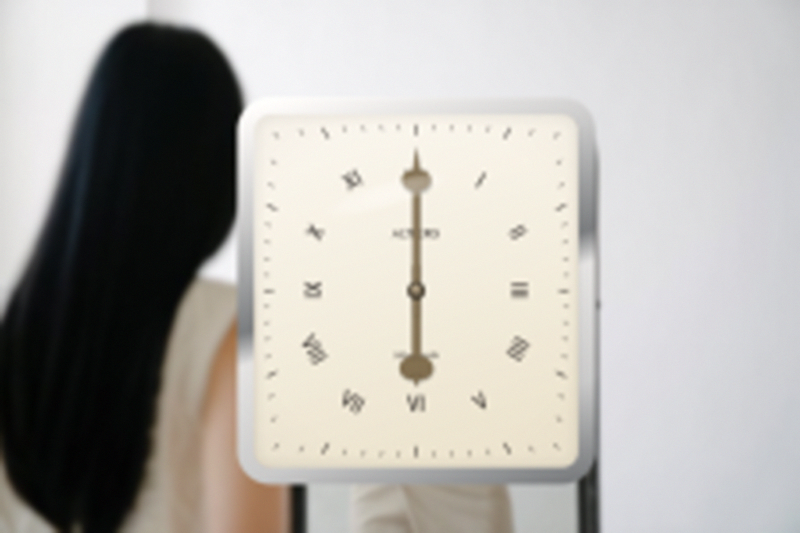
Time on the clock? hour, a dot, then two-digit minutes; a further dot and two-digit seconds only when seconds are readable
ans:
6.00
